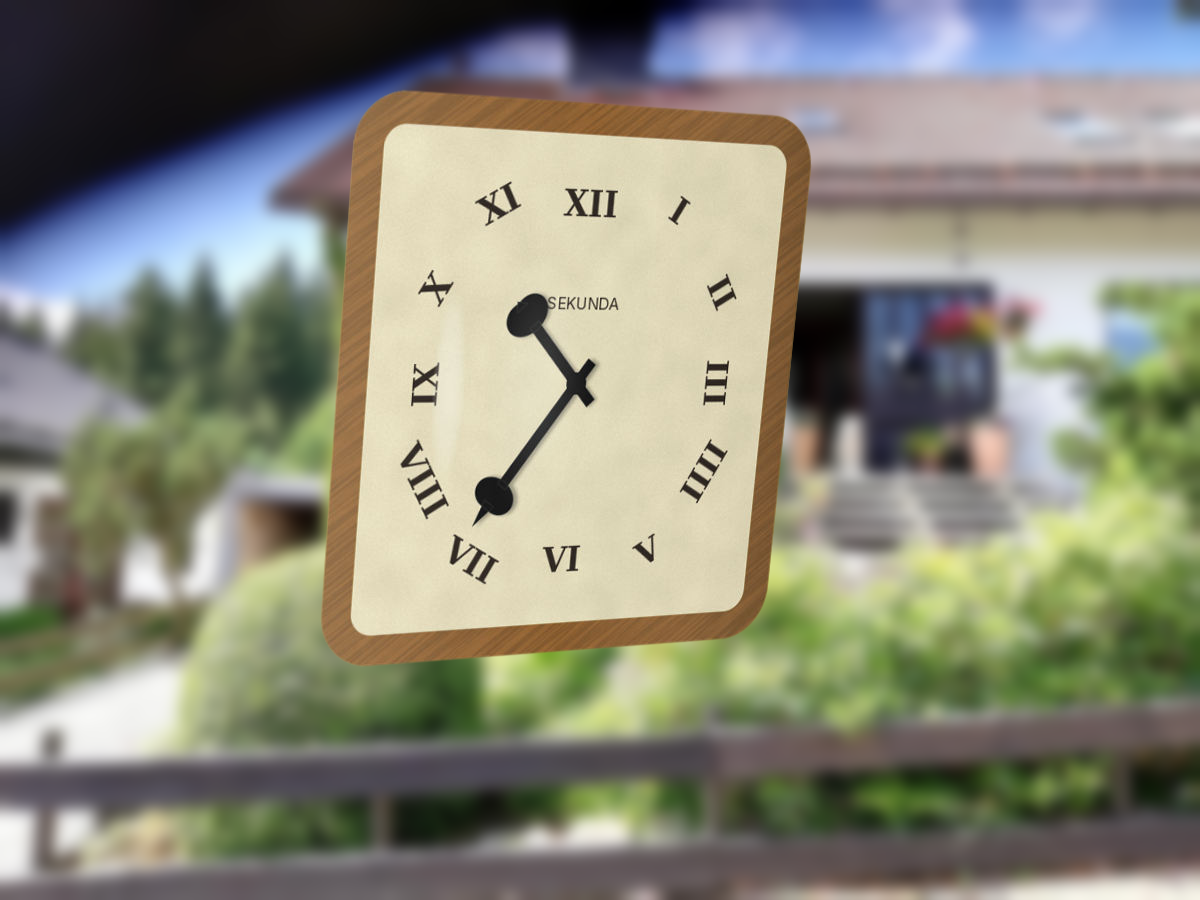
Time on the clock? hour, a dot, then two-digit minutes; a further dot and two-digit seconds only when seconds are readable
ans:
10.36
